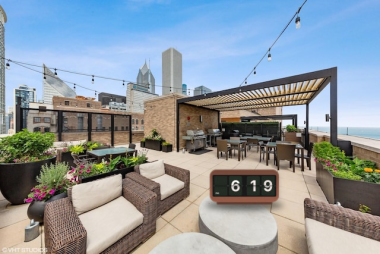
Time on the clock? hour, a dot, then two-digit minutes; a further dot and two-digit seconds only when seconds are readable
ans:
6.19
